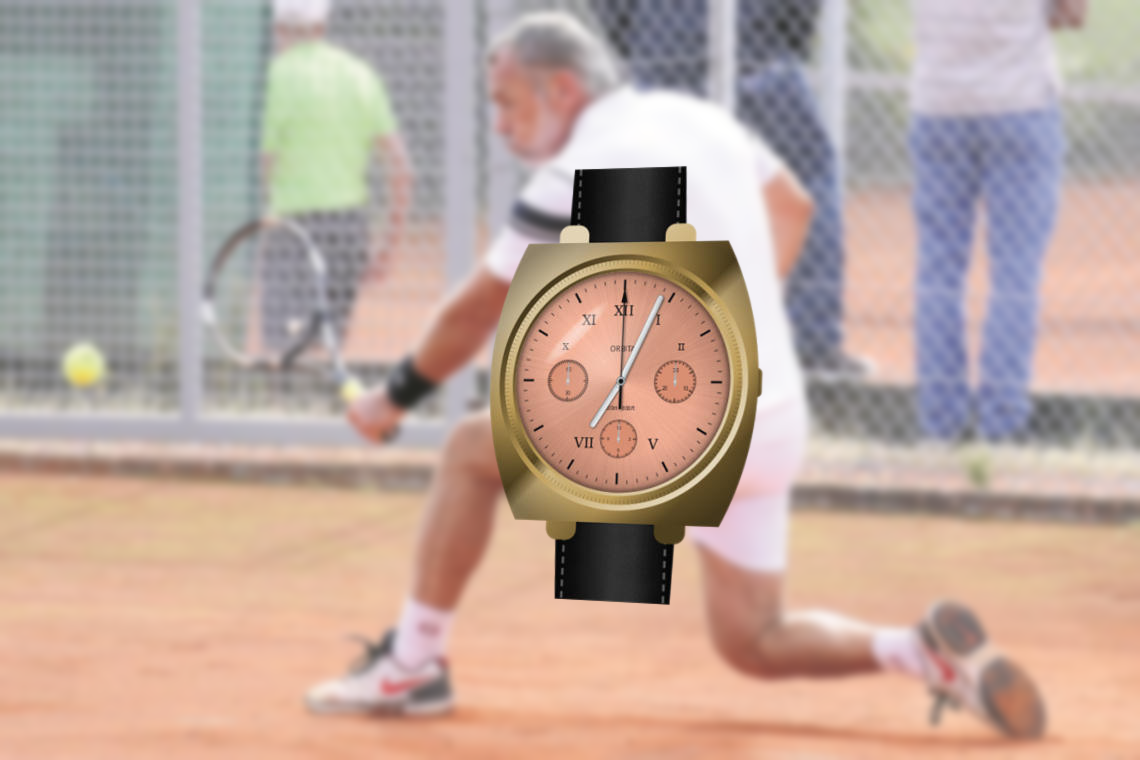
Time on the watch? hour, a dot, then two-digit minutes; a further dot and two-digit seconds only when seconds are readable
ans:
7.04
